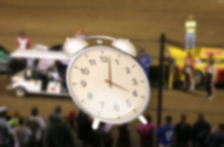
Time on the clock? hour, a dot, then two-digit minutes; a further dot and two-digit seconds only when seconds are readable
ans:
4.02
